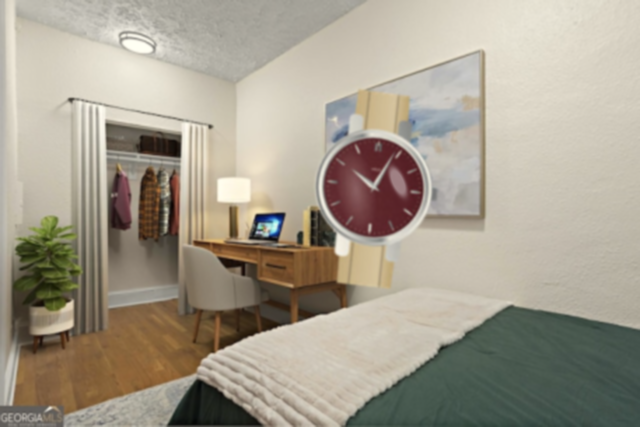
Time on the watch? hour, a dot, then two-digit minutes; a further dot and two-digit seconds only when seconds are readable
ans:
10.04
